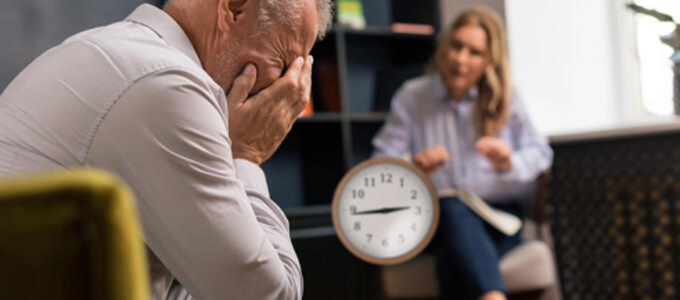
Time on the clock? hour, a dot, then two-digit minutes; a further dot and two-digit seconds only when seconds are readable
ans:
2.44
